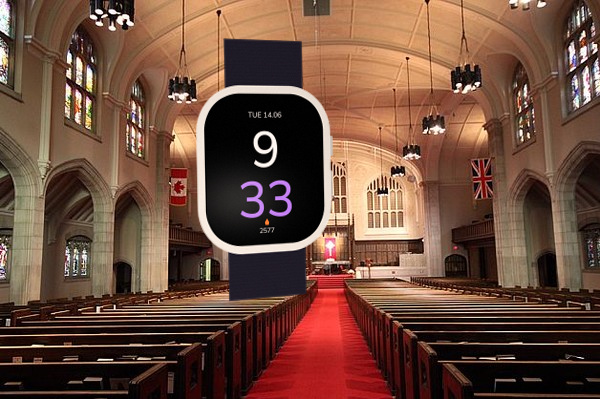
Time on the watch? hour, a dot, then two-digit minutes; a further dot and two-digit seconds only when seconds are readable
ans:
9.33
